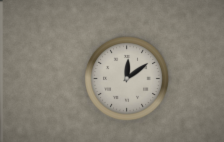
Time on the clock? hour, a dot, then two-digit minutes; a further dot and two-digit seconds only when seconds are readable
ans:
12.09
